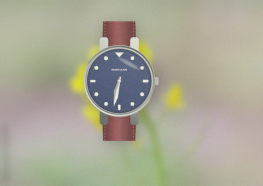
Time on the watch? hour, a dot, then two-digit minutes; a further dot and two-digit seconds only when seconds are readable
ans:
6.32
